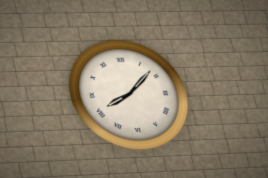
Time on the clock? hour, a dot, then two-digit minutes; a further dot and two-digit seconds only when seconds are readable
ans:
8.08
